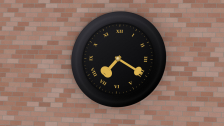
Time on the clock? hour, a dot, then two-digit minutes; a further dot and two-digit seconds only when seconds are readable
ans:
7.20
